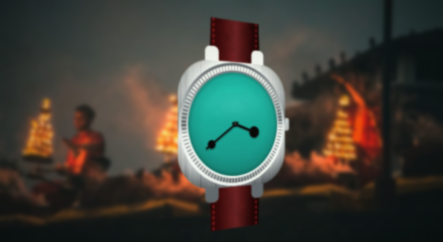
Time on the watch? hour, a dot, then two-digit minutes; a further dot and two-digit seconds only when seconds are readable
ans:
3.39
